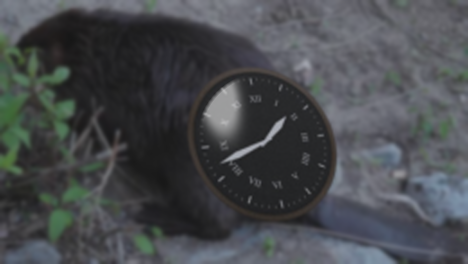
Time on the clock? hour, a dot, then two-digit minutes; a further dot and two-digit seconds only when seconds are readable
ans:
1.42
